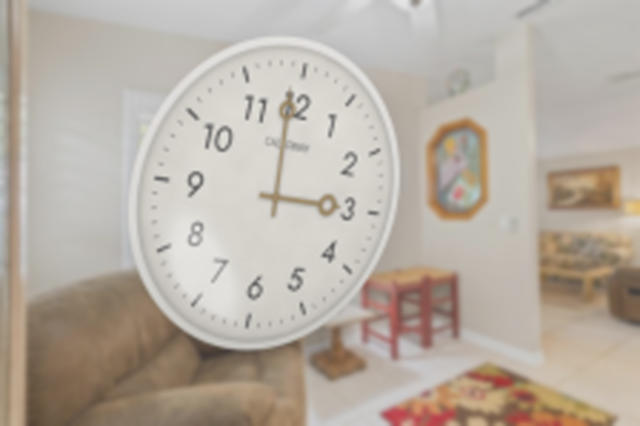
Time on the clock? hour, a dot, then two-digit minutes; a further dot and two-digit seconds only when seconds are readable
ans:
2.59
